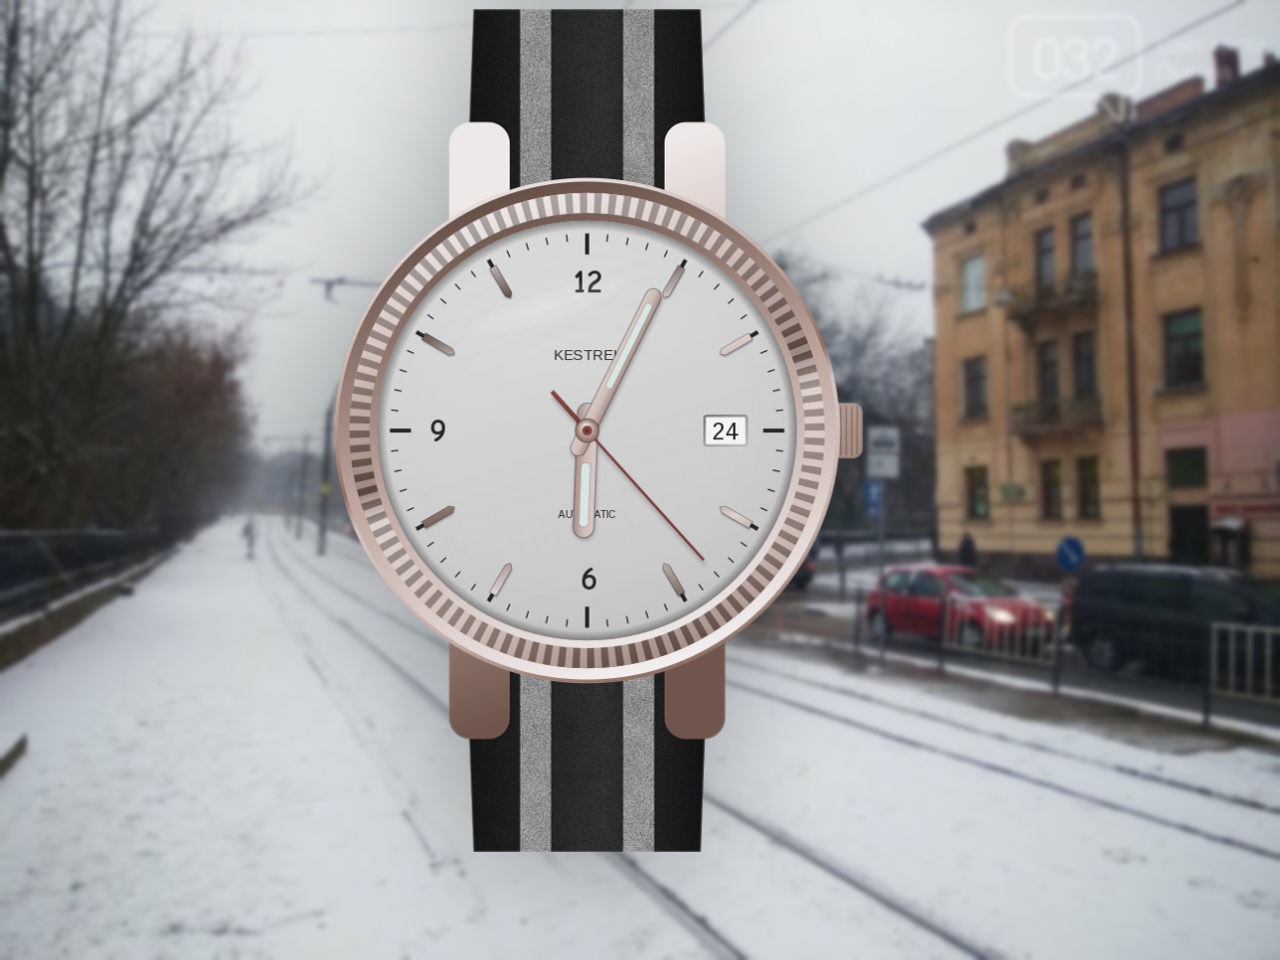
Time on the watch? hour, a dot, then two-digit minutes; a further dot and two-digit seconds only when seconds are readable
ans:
6.04.23
